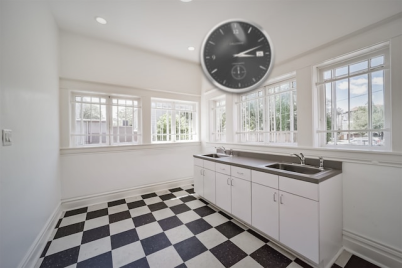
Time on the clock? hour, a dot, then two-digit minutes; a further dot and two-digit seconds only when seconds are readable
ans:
3.12
